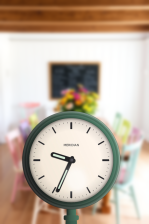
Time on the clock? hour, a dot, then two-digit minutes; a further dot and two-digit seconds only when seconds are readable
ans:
9.34
